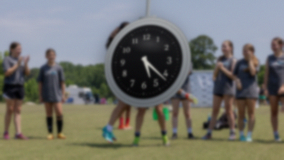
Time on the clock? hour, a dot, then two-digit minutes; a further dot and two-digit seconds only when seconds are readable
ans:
5.22
